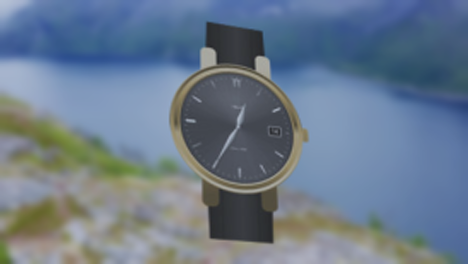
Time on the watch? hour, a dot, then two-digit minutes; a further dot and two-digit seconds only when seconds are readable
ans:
12.35
